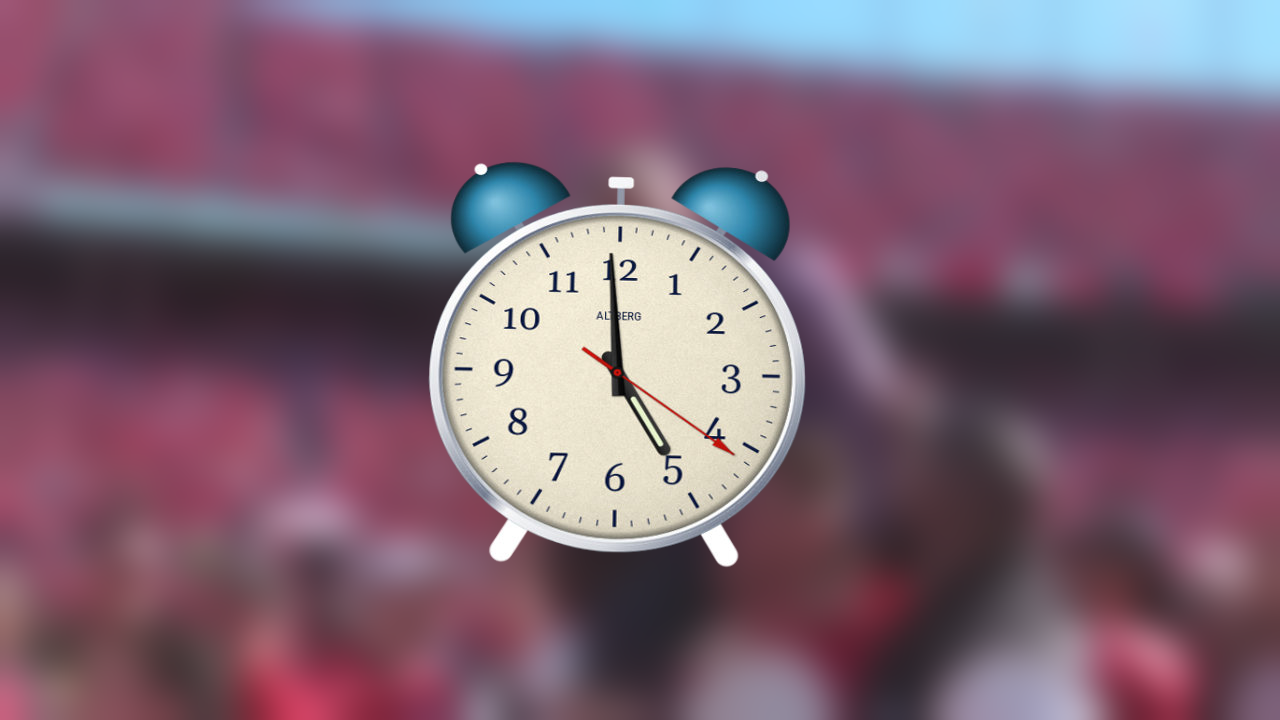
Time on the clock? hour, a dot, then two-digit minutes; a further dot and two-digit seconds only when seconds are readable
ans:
4.59.21
